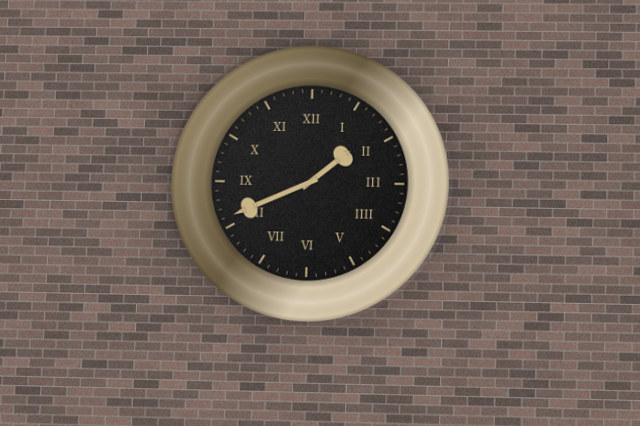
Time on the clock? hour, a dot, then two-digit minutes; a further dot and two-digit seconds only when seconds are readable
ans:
1.41
